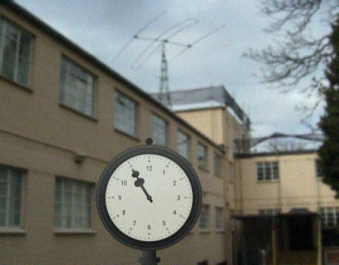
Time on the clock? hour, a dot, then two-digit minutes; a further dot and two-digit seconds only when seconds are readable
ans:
10.55
